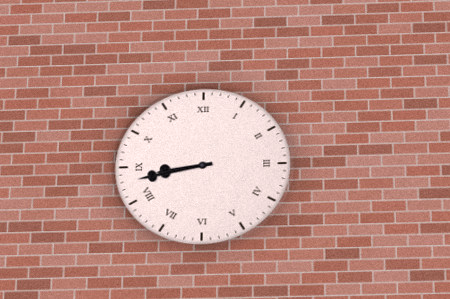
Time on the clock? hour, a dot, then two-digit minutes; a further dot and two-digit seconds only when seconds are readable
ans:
8.43
